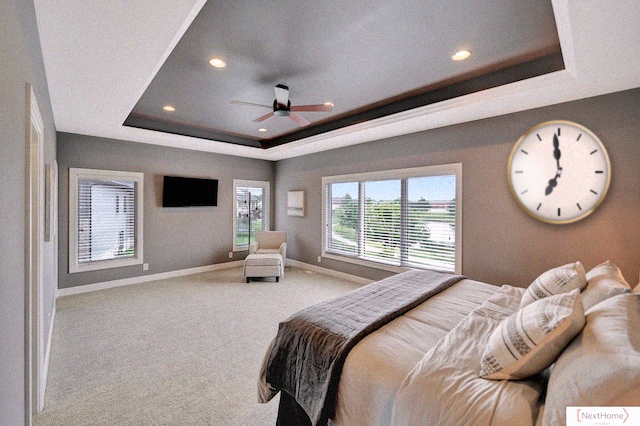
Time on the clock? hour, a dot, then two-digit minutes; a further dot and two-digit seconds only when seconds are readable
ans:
6.59
